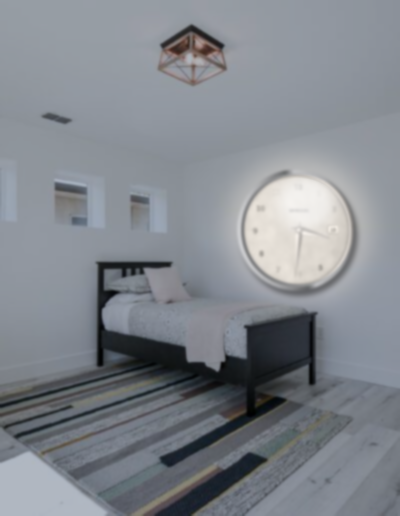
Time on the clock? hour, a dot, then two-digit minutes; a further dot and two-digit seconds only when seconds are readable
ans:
3.31
